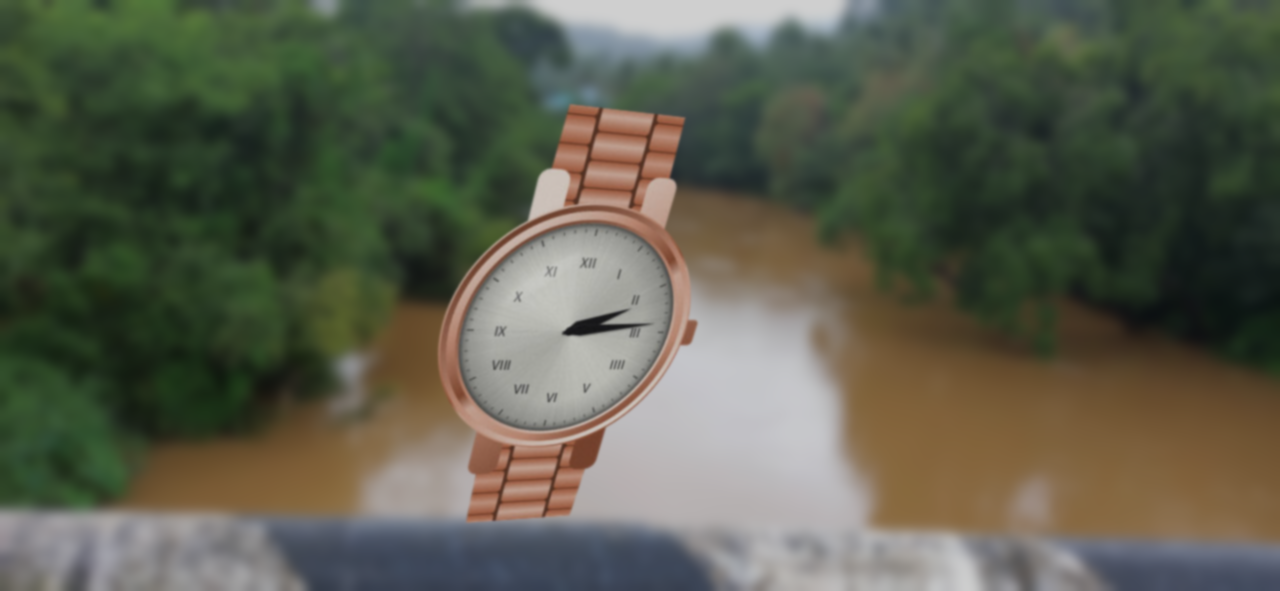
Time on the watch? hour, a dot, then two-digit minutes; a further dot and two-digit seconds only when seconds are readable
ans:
2.14
